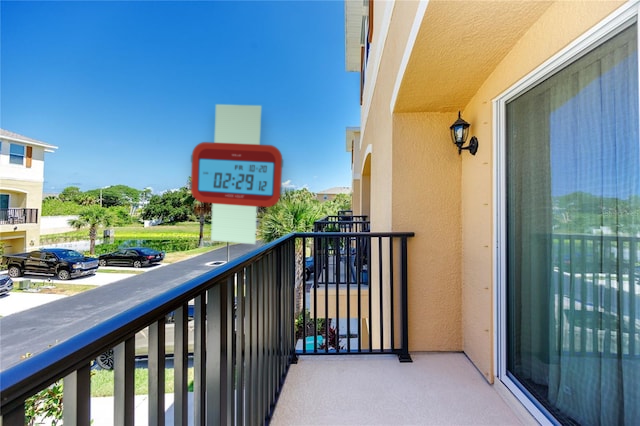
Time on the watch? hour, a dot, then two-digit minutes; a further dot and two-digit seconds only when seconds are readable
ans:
2.29.12
